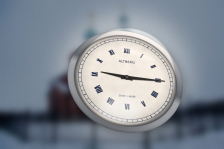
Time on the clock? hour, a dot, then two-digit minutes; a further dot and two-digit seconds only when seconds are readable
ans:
9.15
